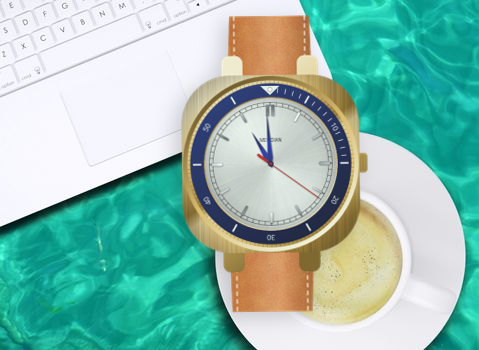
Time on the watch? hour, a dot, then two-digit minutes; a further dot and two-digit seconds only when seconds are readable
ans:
10.59.21
